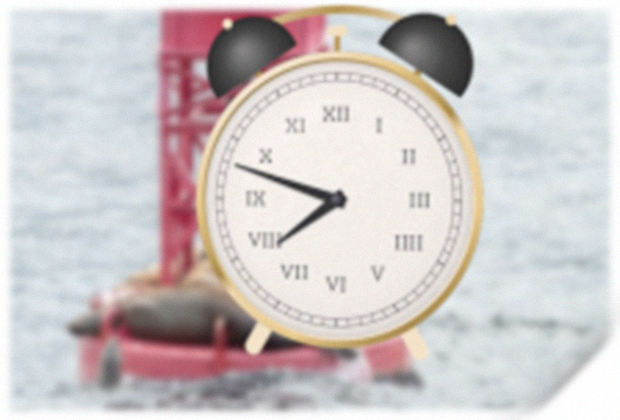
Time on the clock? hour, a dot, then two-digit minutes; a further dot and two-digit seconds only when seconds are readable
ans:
7.48
